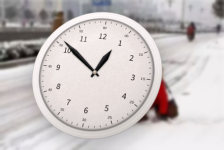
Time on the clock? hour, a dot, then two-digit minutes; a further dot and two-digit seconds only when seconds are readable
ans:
12.51
